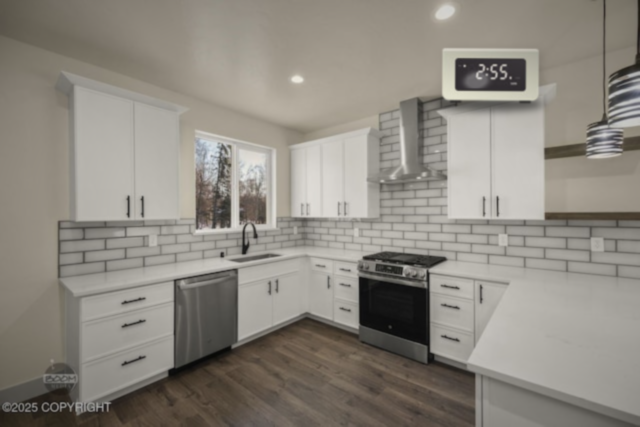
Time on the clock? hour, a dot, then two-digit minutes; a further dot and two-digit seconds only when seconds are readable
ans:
2.55
